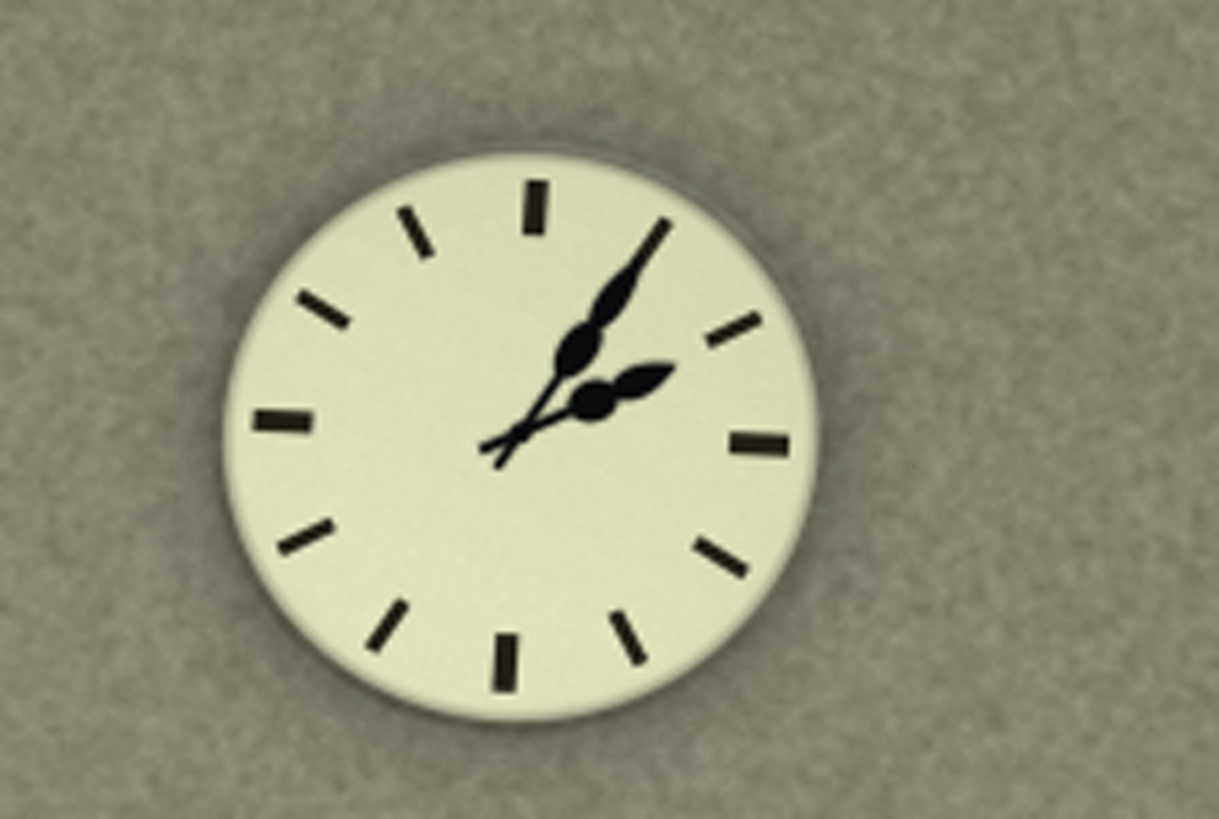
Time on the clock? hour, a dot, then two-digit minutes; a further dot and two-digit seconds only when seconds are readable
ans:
2.05
